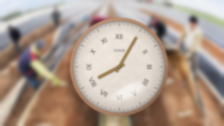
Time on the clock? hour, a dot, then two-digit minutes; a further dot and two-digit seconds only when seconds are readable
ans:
8.05
